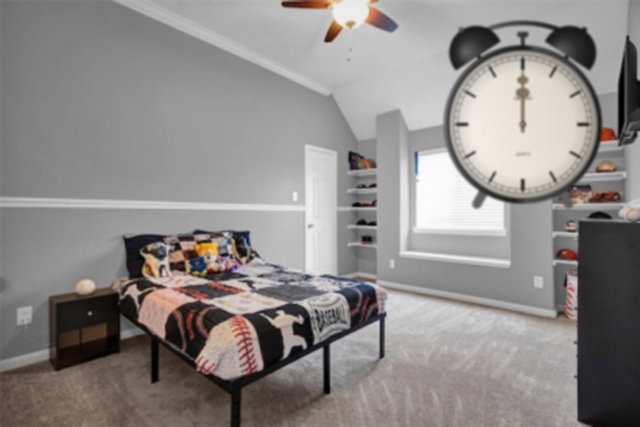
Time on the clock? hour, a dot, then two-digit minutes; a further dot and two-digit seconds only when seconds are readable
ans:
12.00
